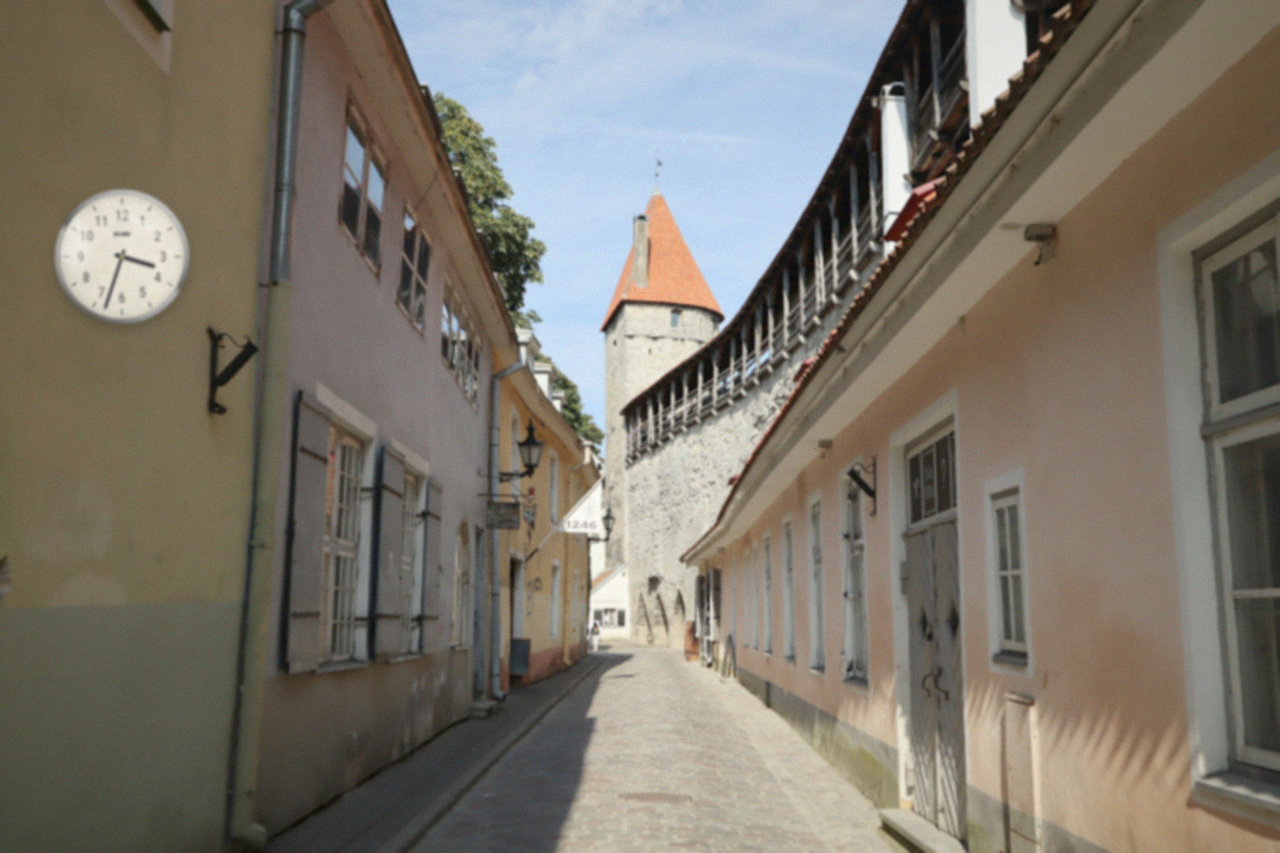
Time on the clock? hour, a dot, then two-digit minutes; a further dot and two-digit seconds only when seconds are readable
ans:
3.33
